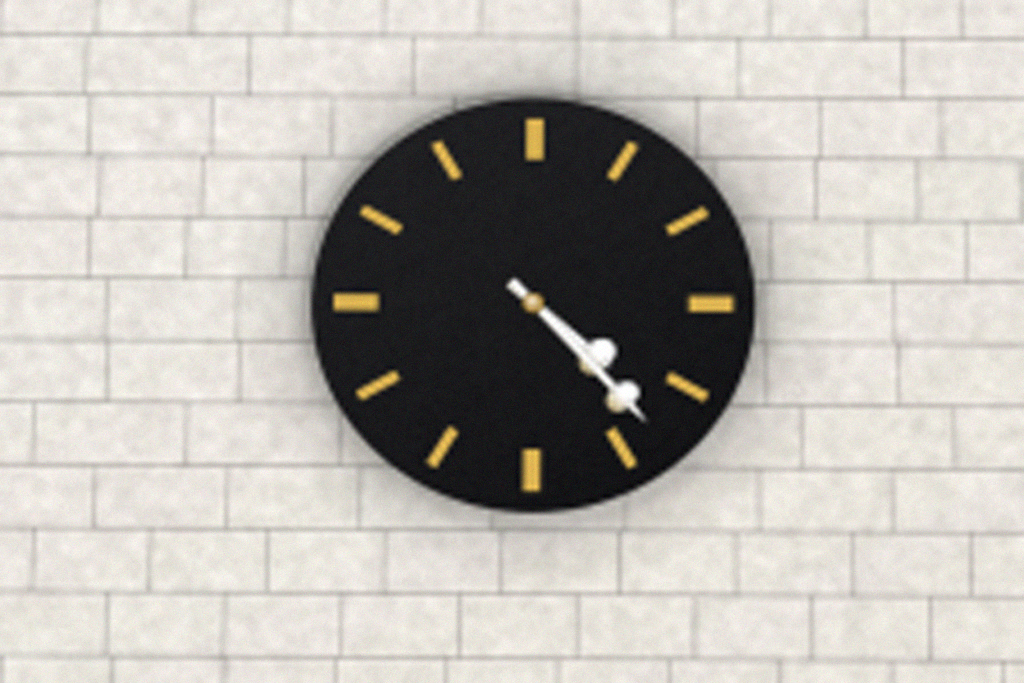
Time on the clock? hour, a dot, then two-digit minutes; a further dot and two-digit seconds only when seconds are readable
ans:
4.23
